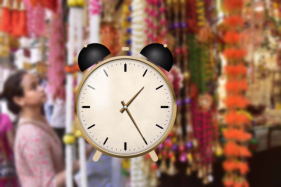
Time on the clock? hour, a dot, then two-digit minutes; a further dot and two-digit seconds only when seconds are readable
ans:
1.25
